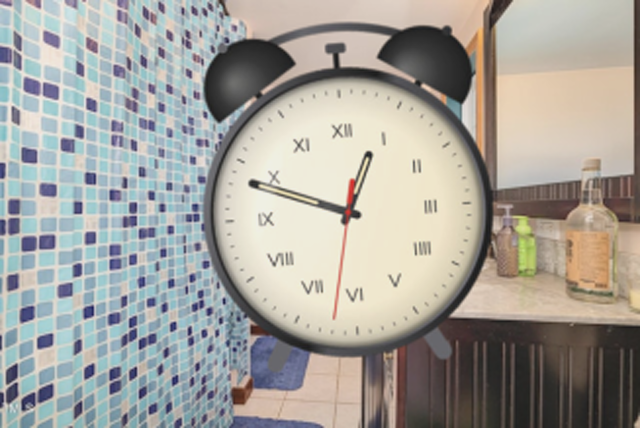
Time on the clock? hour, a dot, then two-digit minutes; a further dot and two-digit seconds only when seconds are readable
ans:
12.48.32
